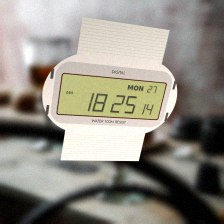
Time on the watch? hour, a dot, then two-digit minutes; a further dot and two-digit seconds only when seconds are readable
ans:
18.25.14
